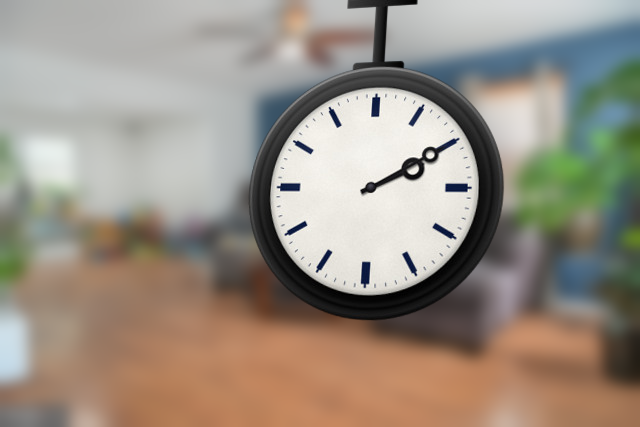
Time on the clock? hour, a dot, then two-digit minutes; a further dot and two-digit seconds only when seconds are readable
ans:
2.10
